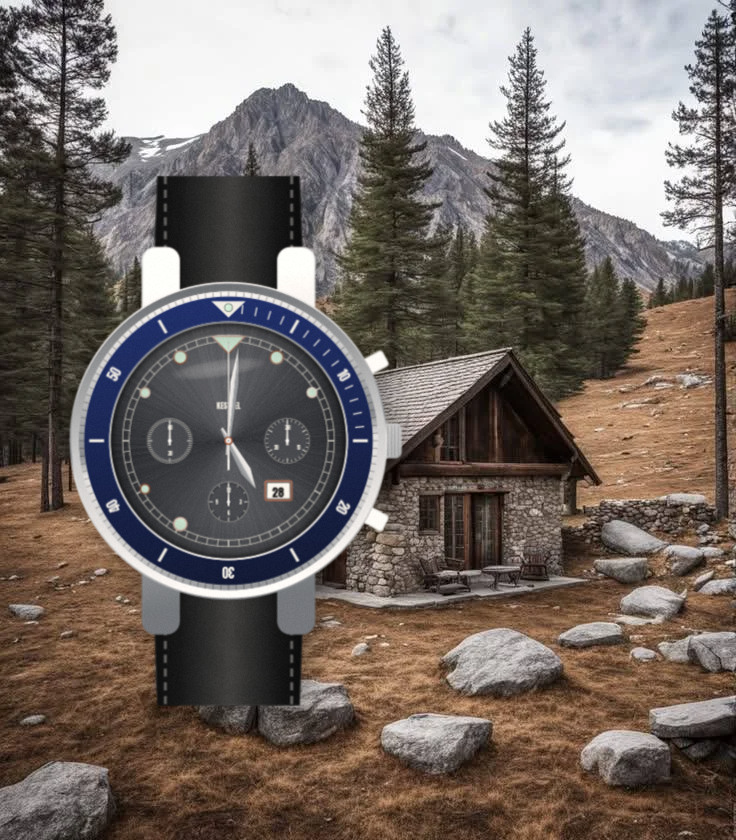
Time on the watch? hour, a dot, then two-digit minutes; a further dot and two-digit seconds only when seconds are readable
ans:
5.01
